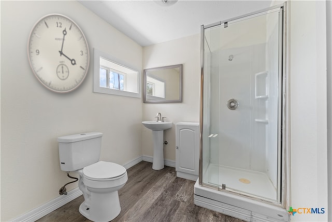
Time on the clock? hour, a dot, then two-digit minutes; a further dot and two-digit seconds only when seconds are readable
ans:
4.03
